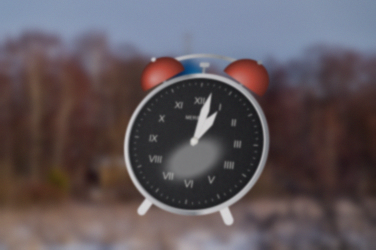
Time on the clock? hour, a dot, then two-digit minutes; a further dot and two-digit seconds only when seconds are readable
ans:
1.02
